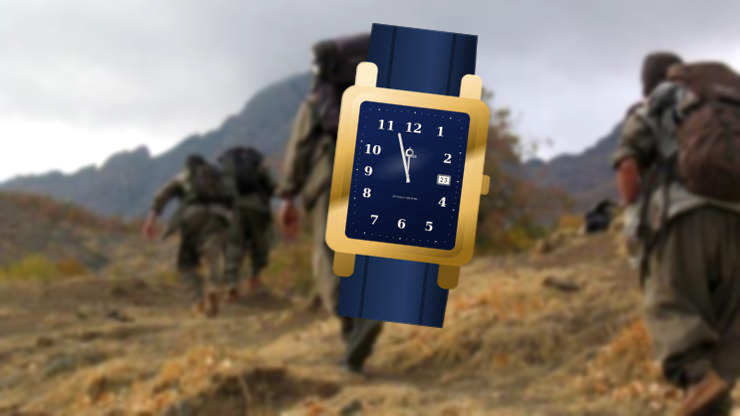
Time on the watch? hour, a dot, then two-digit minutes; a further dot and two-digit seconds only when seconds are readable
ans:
11.57
